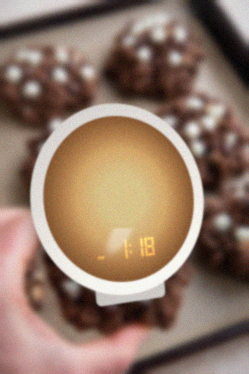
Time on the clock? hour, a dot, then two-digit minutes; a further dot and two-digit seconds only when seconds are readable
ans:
1.18
